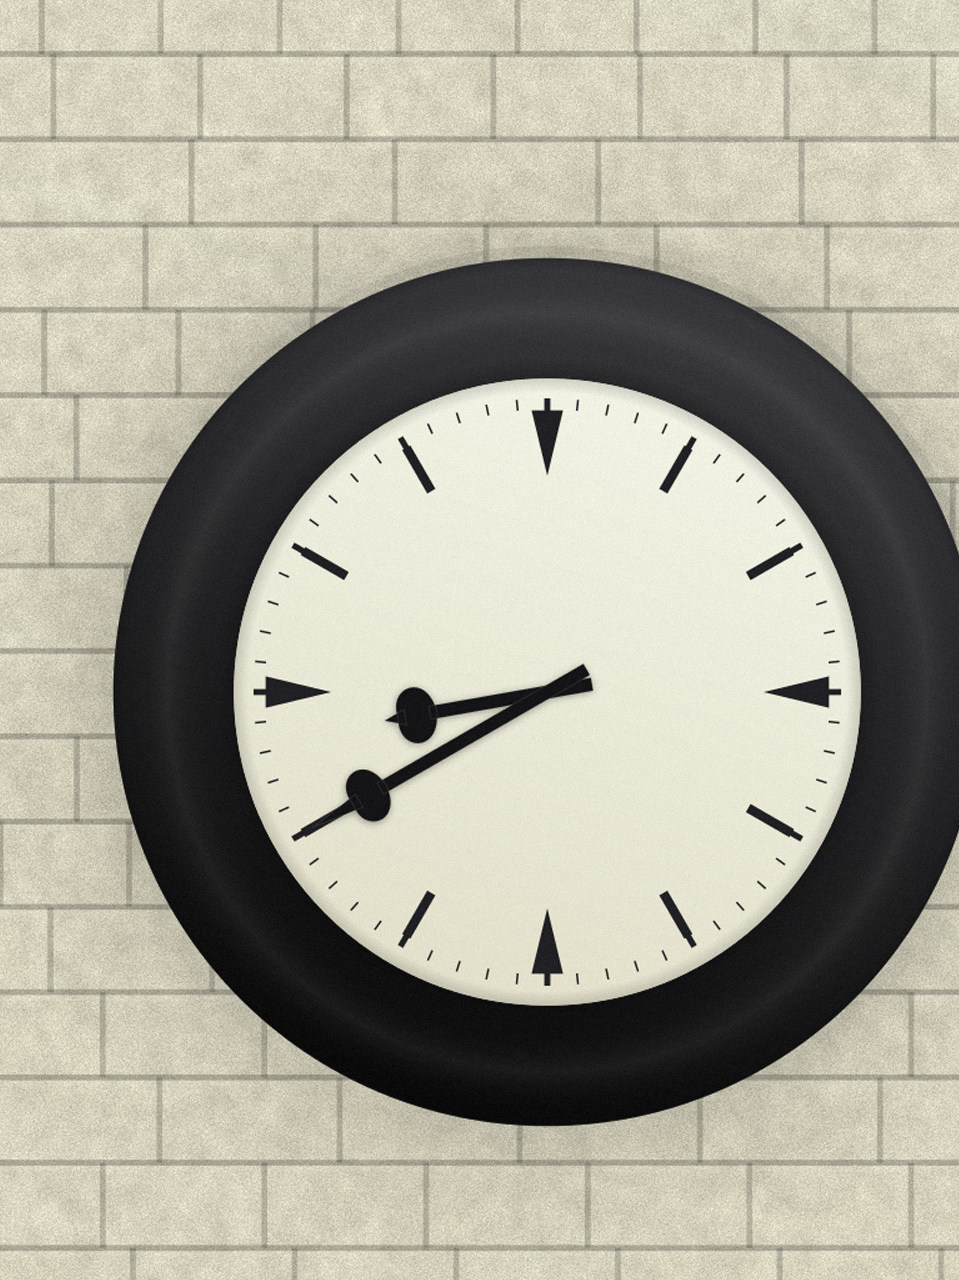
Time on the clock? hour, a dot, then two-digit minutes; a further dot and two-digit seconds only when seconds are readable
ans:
8.40
